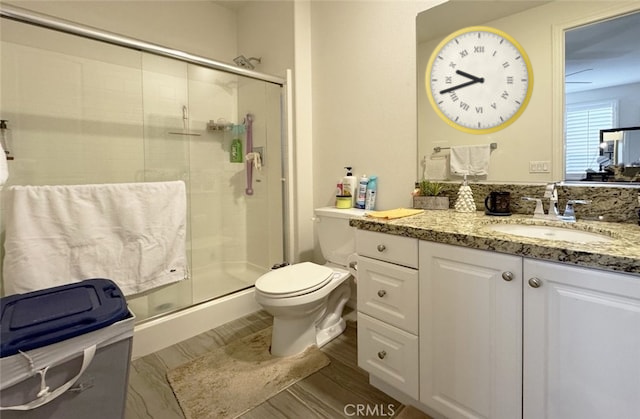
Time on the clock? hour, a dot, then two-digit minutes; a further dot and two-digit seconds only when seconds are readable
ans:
9.42
